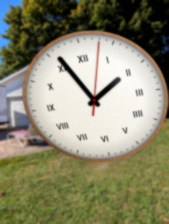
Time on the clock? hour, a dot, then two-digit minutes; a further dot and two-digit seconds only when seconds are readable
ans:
1.56.03
